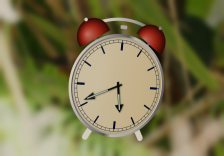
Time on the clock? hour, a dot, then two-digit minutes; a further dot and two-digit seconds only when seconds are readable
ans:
5.41
